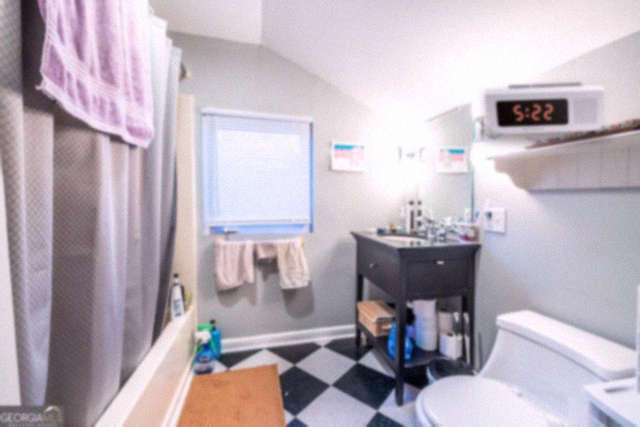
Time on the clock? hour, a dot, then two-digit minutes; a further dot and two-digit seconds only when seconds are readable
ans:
5.22
